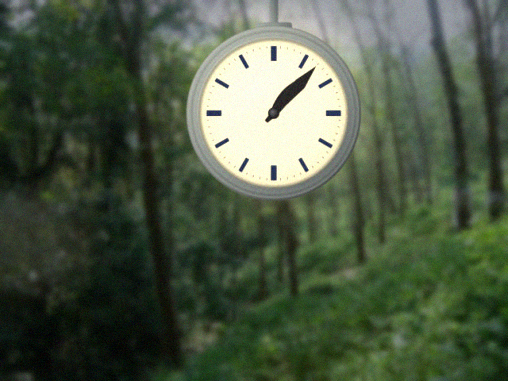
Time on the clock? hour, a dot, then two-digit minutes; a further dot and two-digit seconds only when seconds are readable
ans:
1.07
